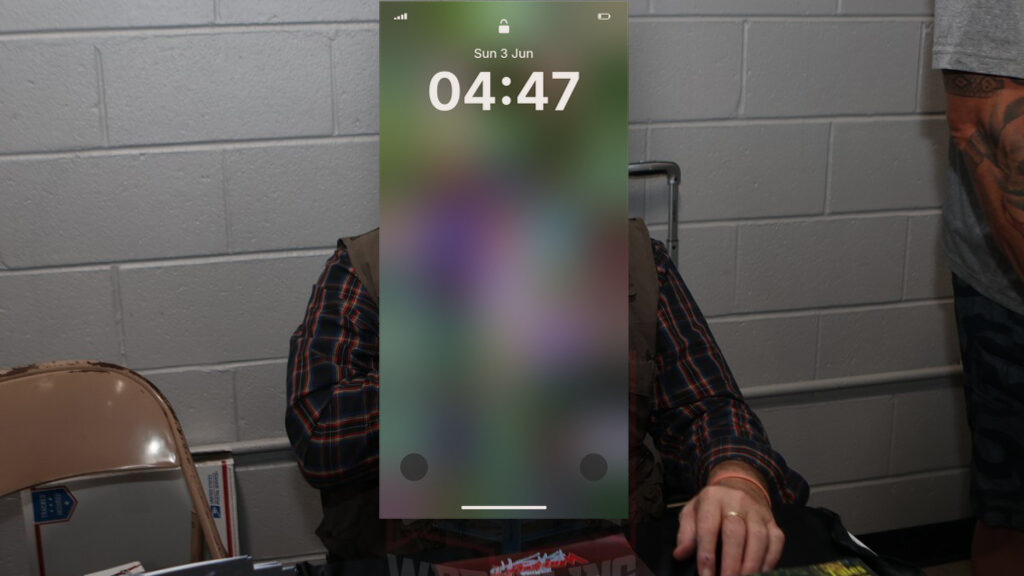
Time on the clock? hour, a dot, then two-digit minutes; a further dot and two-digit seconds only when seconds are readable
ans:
4.47
